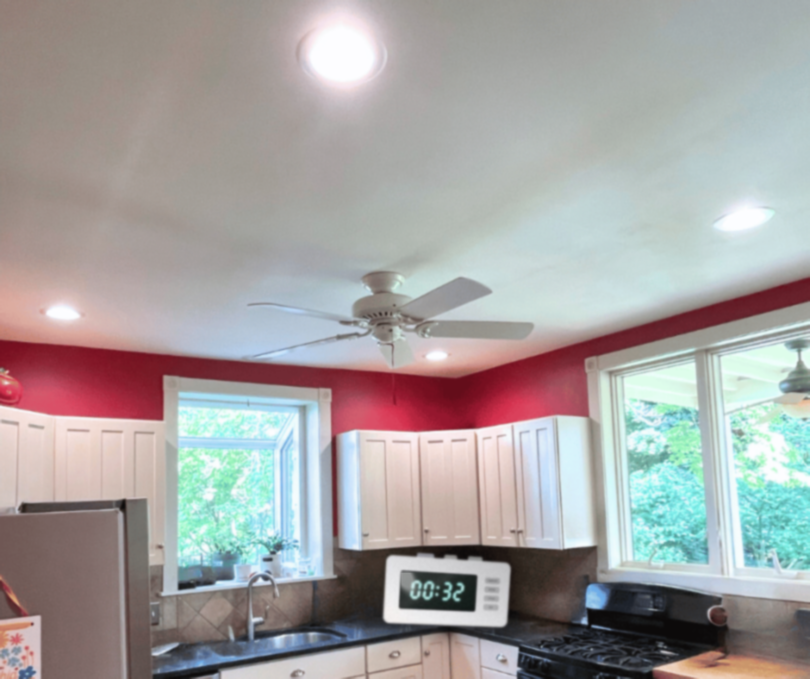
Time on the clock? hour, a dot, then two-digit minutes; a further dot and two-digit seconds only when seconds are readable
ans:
0.32
